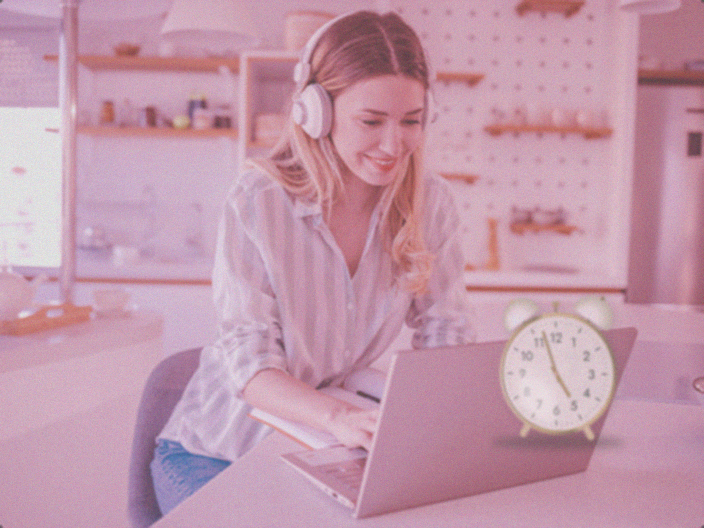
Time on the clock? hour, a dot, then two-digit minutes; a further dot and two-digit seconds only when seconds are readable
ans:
4.57
